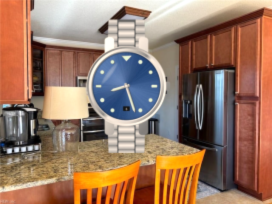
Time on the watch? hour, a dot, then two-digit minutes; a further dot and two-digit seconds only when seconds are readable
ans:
8.27
